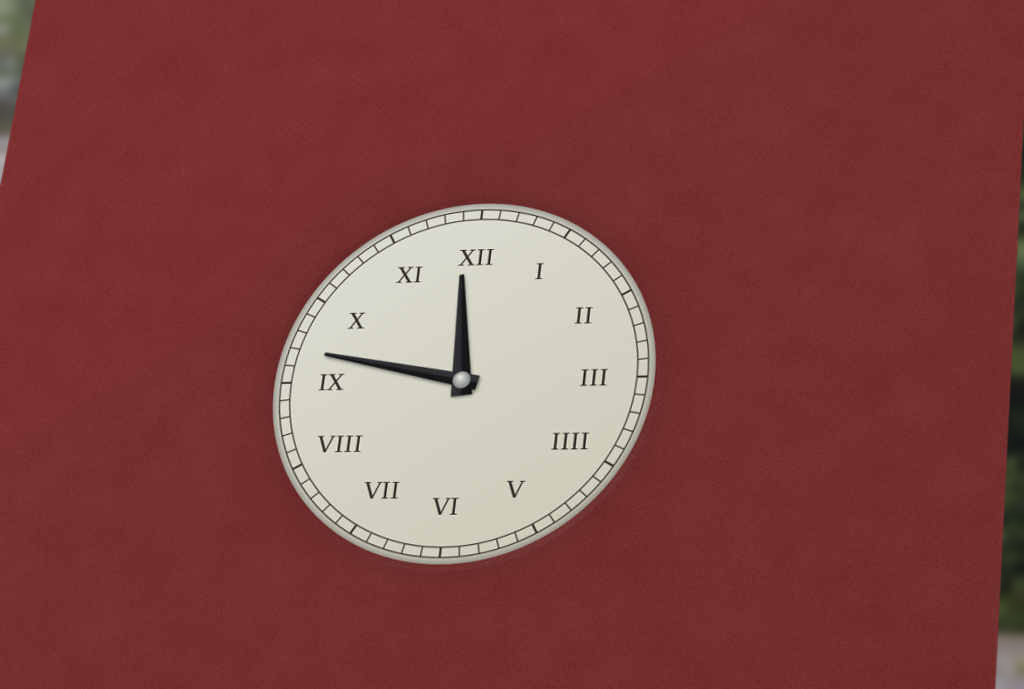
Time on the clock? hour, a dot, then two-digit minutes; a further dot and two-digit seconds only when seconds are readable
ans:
11.47
